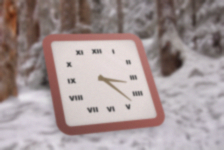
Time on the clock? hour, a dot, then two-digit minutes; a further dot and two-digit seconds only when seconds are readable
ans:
3.23
